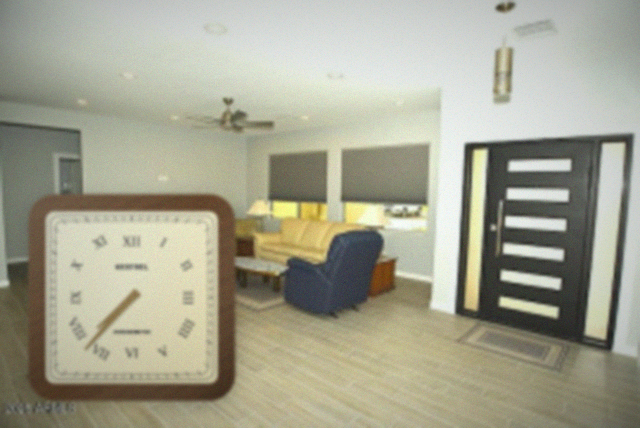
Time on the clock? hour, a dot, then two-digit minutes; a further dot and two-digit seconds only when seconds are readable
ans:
7.37
